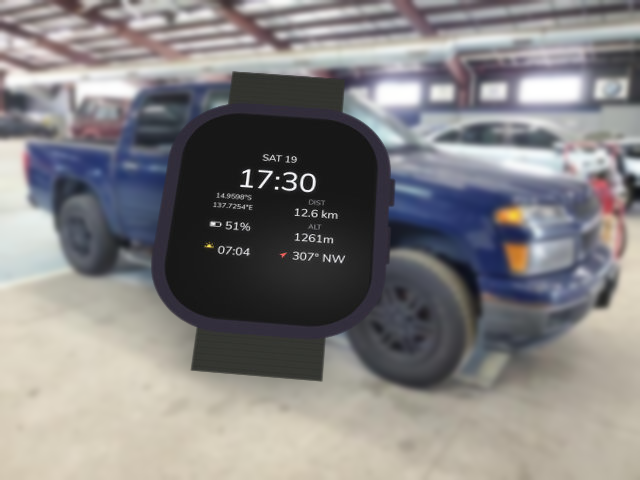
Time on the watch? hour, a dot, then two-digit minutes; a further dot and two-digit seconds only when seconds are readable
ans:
17.30
